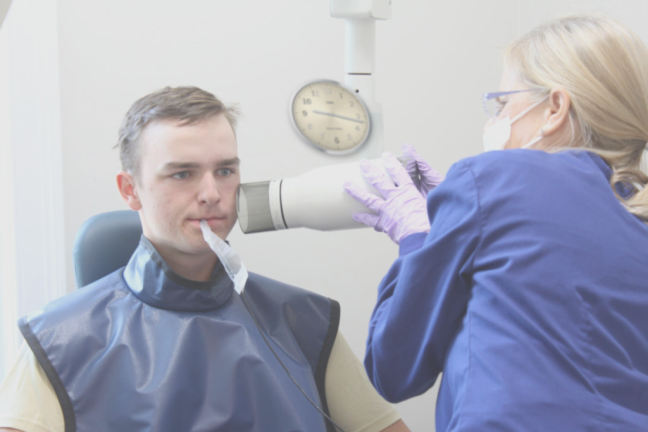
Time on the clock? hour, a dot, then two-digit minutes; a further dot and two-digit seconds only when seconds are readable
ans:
9.17
